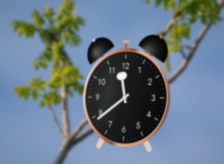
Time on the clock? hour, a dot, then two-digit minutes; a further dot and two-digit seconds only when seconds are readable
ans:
11.39
